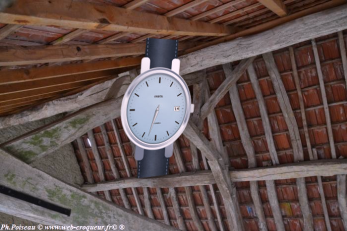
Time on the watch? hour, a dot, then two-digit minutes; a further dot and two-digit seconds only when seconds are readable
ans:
6.33
